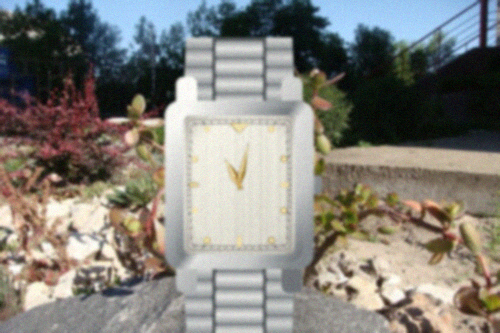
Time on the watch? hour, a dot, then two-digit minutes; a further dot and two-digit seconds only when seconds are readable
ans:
11.02
